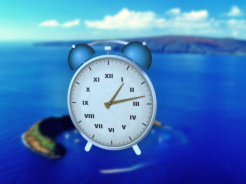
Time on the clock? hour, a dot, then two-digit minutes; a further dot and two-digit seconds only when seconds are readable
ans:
1.13
